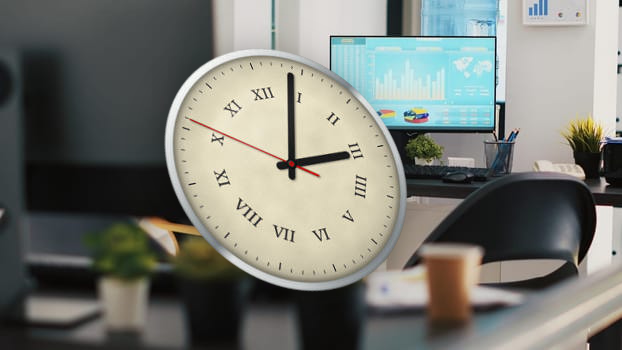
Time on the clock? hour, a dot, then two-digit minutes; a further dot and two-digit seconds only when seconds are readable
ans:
3.03.51
